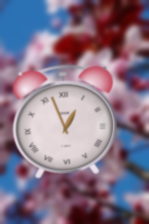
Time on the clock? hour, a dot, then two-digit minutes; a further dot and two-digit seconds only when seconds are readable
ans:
12.57
